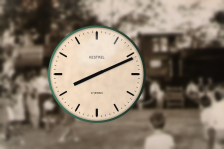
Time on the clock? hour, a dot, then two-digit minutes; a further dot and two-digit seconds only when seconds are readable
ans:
8.11
